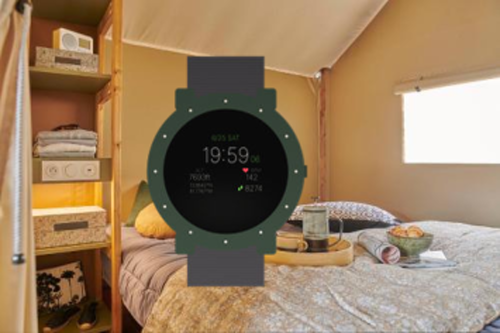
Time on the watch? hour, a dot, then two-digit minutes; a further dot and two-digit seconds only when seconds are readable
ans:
19.59
